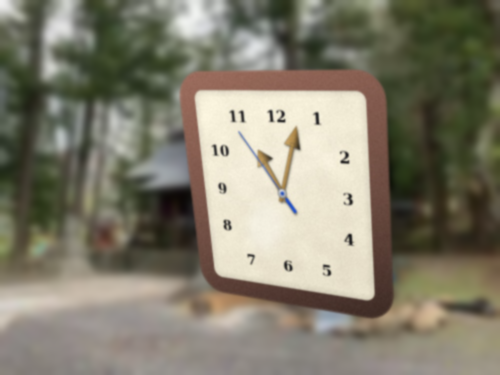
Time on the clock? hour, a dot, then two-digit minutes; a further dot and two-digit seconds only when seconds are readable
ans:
11.02.54
